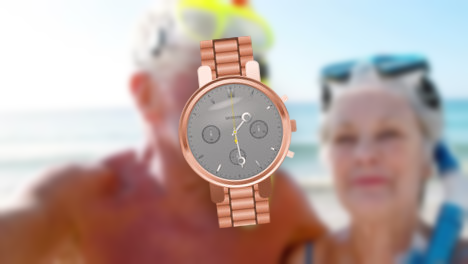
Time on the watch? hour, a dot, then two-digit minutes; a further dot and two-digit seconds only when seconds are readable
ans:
1.29
